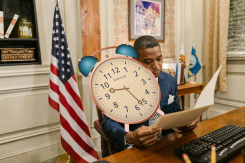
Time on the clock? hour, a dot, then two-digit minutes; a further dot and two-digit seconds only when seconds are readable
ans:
9.27
